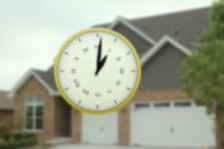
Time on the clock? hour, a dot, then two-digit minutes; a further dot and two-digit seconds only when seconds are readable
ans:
1.01
